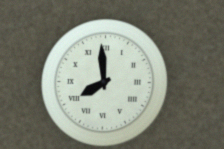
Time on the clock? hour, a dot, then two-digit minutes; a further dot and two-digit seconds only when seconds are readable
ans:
7.59
